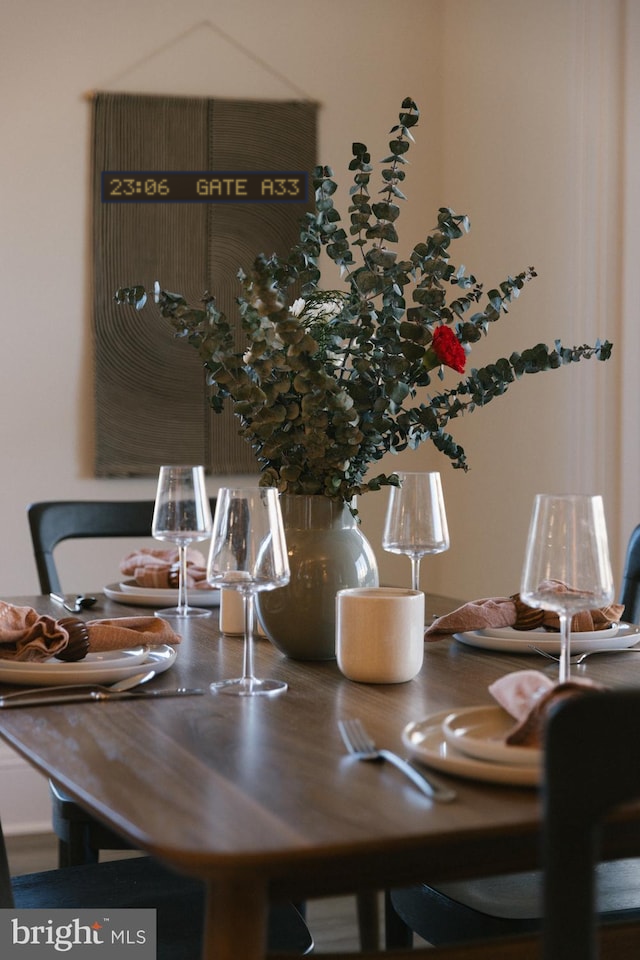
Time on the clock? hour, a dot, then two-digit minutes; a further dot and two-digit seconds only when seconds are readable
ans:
23.06
